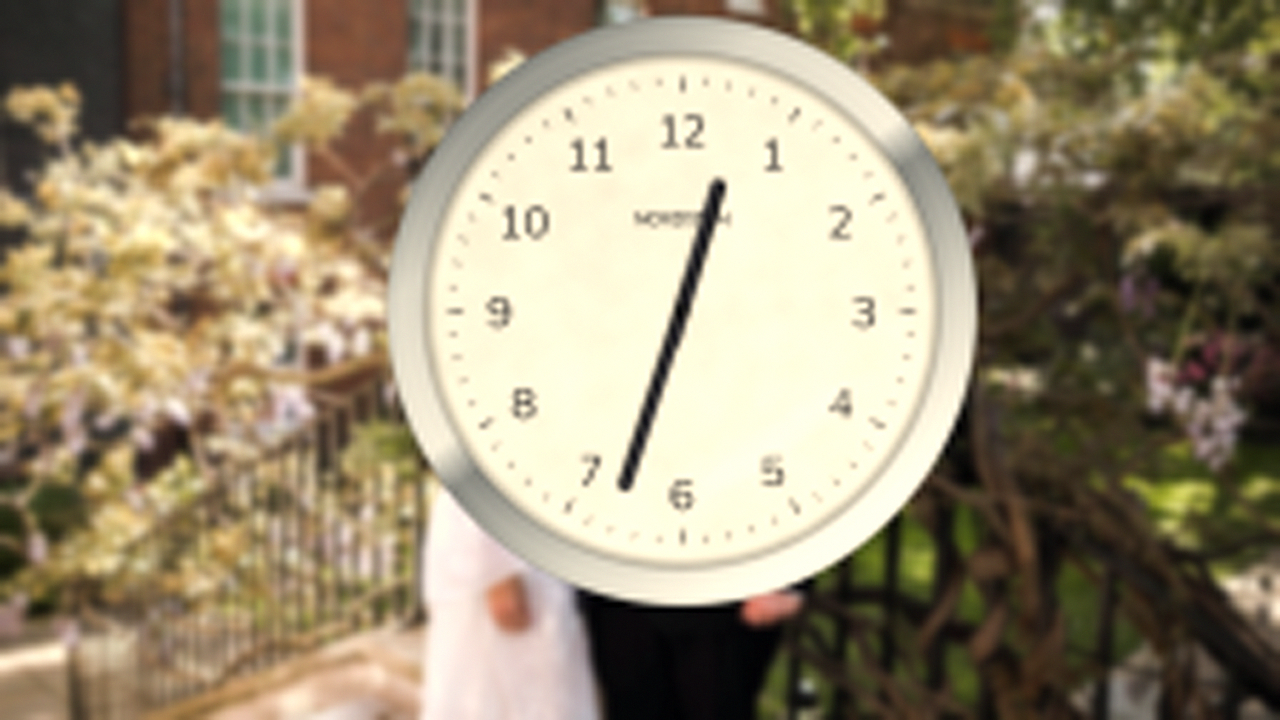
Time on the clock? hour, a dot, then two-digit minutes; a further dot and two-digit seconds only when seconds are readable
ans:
12.33
